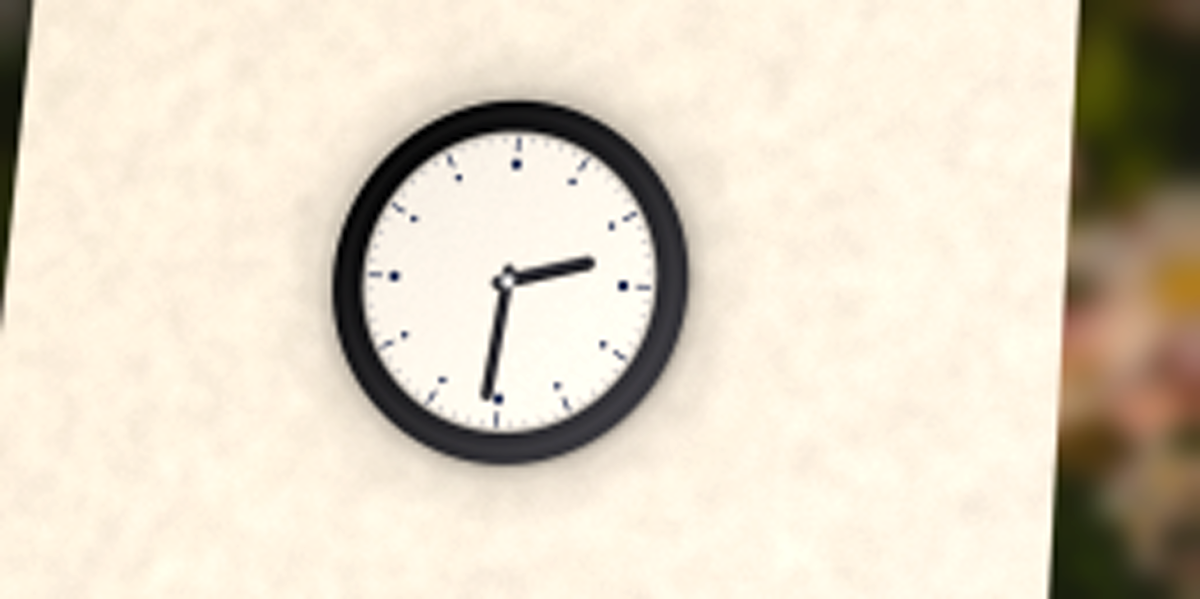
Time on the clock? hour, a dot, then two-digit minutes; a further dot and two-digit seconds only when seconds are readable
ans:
2.31
